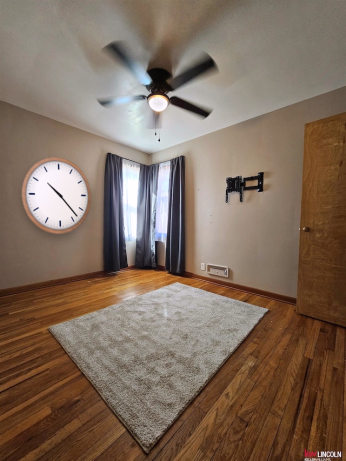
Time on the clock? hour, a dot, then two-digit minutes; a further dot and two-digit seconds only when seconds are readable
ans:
10.23
